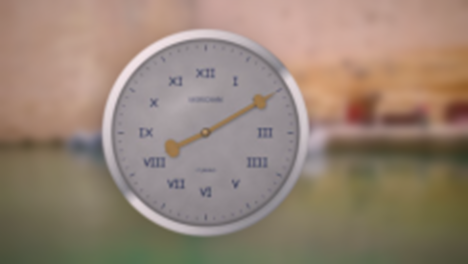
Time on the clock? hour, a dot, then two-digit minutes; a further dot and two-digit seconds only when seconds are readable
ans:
8.10
